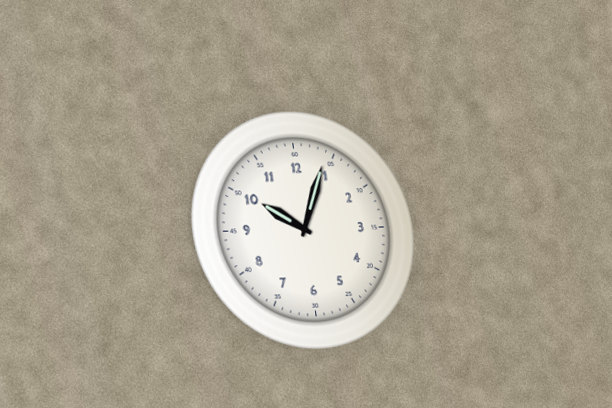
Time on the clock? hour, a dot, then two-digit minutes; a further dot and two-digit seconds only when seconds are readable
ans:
10.04
